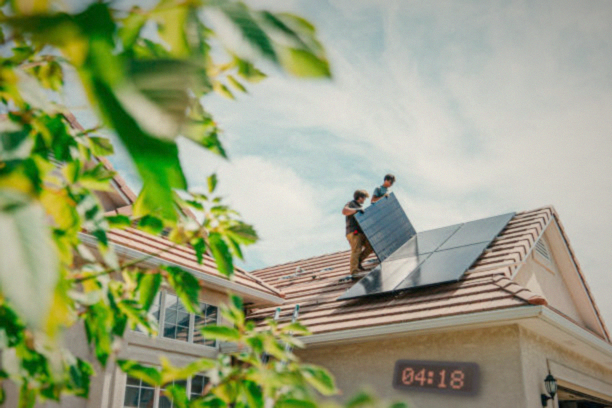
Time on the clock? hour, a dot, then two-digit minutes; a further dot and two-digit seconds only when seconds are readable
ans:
4.18
